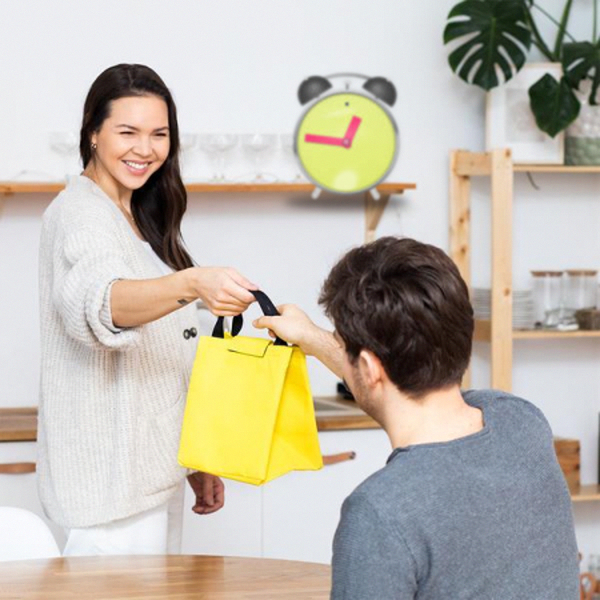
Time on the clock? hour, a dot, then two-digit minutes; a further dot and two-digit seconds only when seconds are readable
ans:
12.46
